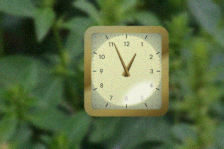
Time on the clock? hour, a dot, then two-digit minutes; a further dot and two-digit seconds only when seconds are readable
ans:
12.56
